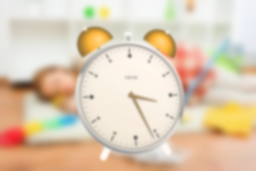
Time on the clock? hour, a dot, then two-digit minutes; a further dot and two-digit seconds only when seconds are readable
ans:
3.26
